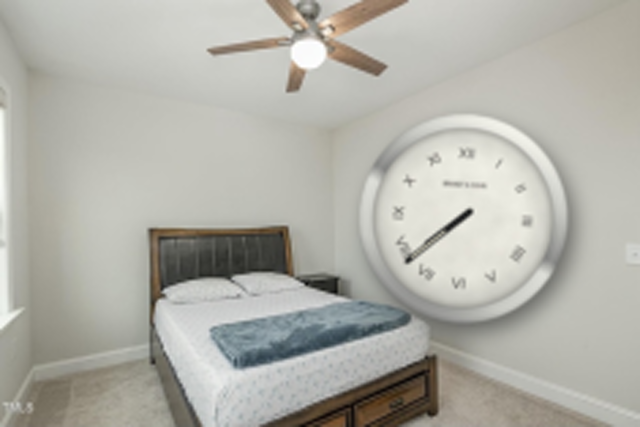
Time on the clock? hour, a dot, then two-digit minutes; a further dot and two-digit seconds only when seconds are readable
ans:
7.38
